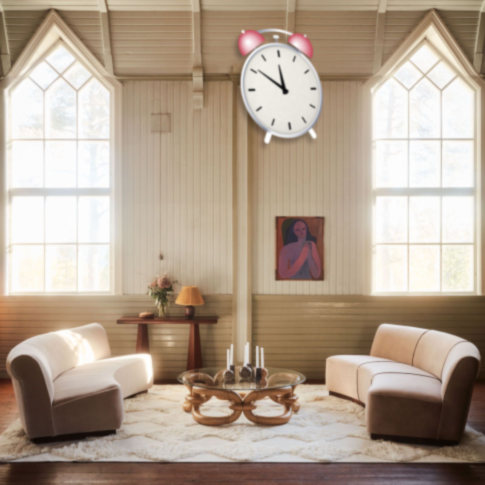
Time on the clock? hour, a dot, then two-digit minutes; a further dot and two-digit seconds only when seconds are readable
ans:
11.51
